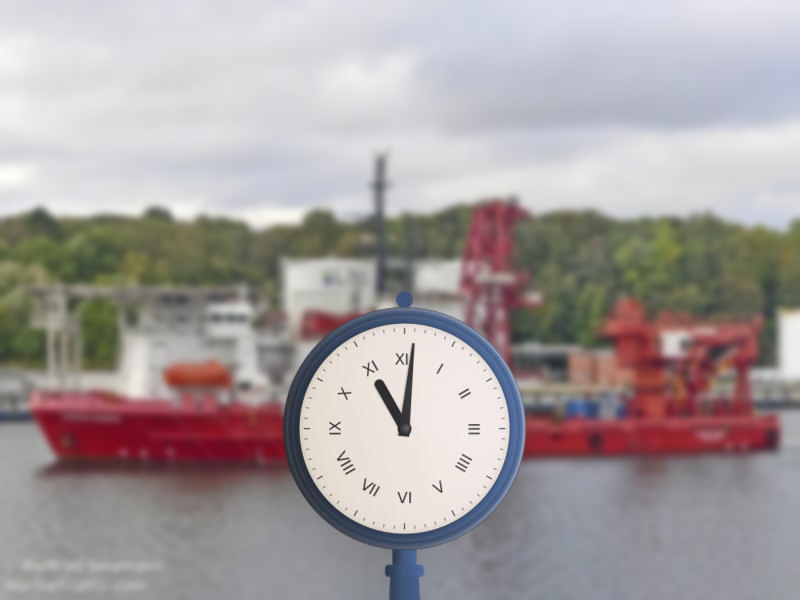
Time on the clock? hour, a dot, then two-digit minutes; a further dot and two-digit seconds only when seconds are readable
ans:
11.01
